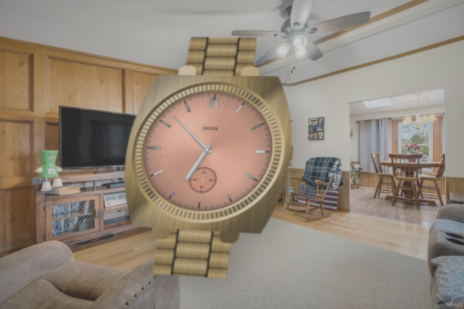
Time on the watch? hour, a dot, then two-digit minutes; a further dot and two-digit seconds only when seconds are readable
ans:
6.52
